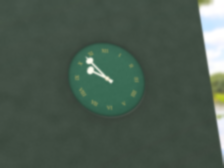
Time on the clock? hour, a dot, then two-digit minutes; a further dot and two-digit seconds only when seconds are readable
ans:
9.53
